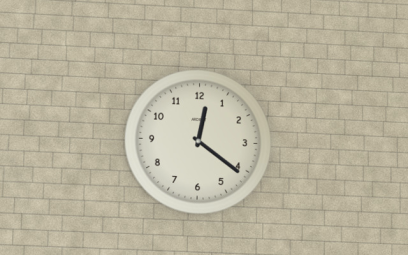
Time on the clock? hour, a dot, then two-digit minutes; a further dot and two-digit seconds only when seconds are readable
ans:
12.21
